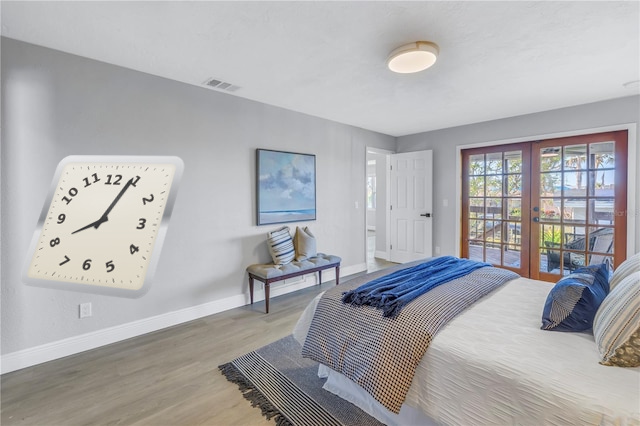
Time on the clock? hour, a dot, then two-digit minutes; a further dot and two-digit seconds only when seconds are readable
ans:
8.04
